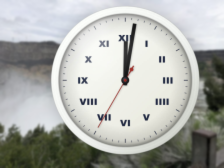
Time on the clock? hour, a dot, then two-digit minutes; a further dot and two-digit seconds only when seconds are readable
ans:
12.01.35
